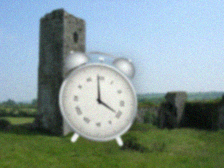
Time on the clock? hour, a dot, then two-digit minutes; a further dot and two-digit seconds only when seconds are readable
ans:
3.59
